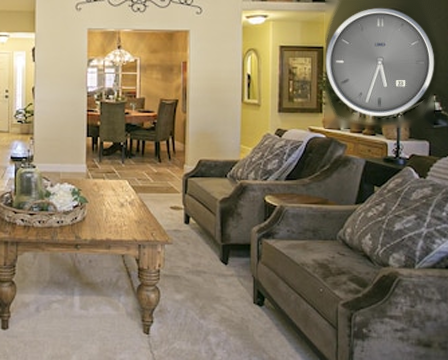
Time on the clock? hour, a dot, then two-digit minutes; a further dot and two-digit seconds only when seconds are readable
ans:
5.33
